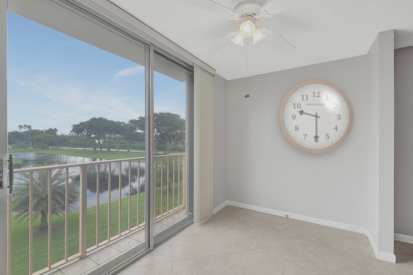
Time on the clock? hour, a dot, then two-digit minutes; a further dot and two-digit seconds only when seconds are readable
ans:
9.30
